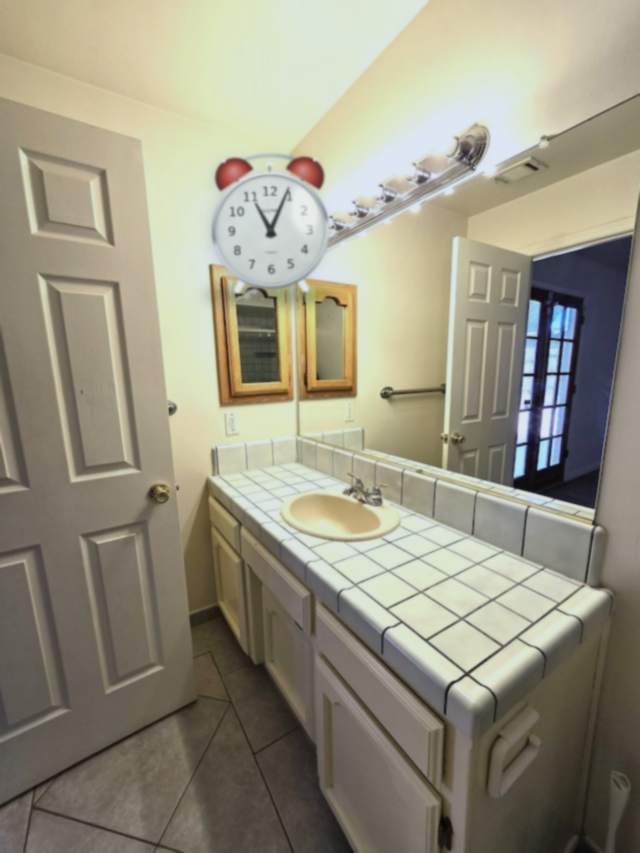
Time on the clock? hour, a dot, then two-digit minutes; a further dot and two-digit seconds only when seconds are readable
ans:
11.04
